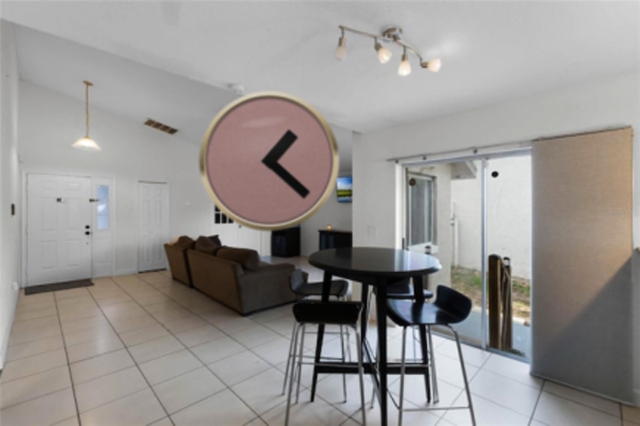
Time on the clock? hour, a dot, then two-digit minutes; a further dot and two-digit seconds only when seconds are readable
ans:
1.22
